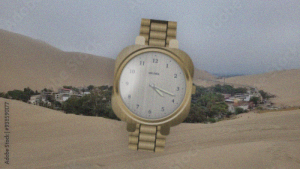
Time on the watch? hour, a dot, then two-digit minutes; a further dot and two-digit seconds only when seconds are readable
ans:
4.18
